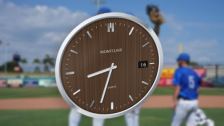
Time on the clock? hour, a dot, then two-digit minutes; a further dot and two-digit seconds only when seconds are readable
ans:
8.33
